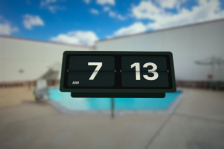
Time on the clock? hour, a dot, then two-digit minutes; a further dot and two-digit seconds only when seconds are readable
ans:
7.13
